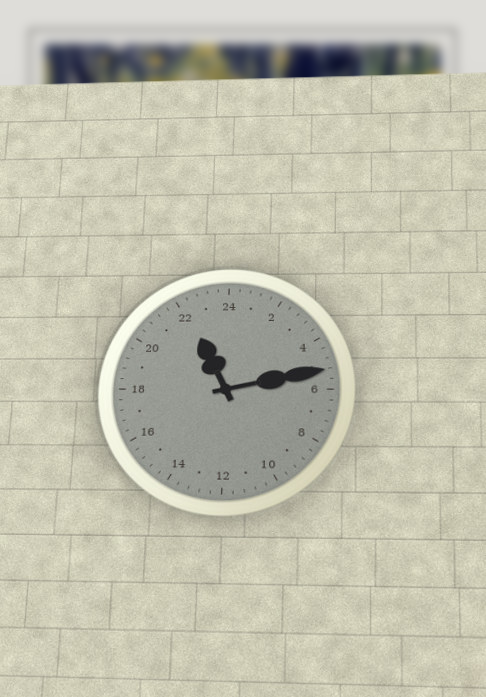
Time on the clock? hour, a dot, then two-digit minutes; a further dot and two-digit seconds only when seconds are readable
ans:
22.13
